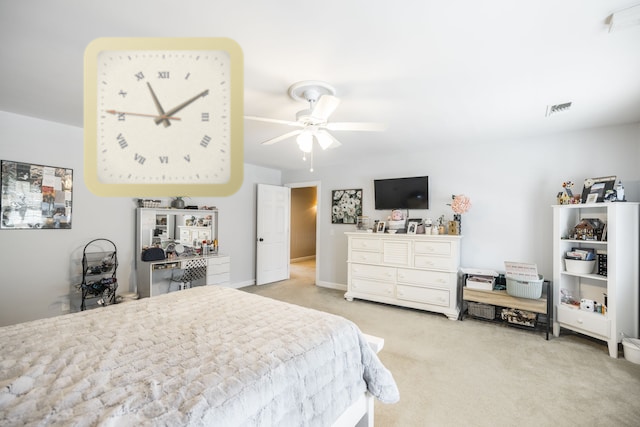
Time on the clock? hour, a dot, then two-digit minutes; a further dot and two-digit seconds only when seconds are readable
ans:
11.09.46
